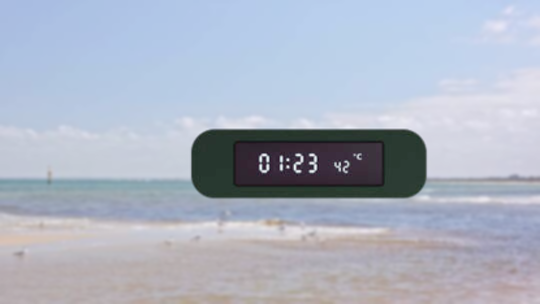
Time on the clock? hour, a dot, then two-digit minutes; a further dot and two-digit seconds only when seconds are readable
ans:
1.23
